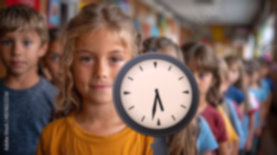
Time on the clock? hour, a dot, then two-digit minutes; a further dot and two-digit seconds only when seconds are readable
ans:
5.32
